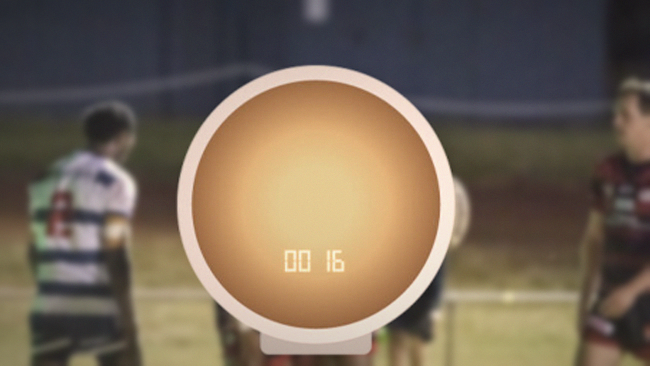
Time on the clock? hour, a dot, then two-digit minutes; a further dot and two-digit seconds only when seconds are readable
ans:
0.16
